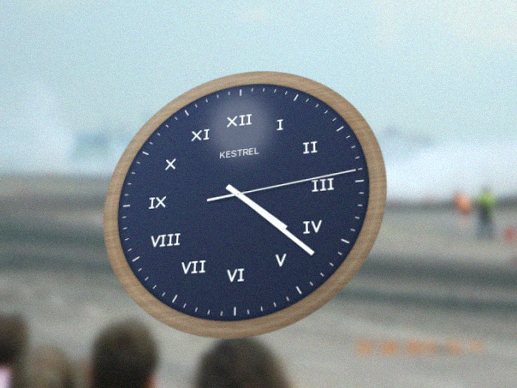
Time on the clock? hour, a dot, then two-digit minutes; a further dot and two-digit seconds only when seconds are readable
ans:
4.22.14
